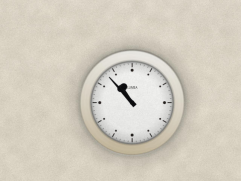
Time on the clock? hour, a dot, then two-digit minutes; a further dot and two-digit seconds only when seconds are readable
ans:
10.53
